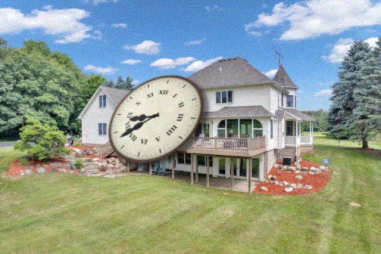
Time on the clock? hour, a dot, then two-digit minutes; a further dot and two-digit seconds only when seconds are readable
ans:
8.38
